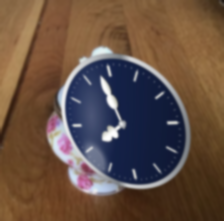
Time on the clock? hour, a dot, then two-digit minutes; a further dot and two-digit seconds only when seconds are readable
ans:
7.58
